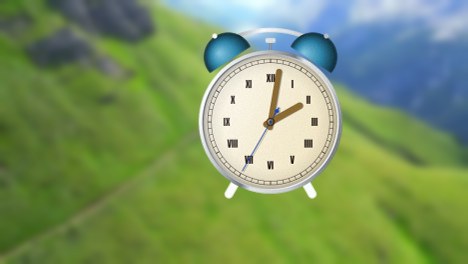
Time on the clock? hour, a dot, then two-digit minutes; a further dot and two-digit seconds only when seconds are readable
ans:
2.01.35
